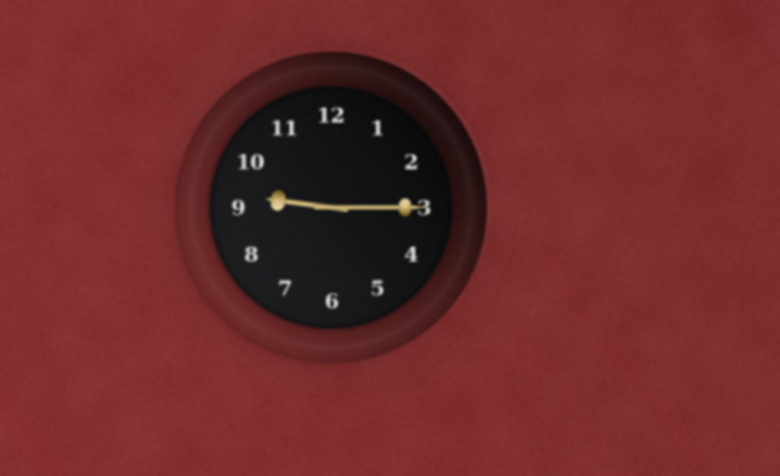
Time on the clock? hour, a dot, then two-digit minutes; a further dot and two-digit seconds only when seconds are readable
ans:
9.15
